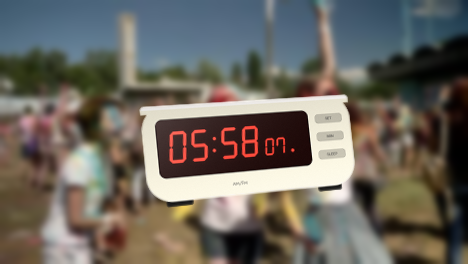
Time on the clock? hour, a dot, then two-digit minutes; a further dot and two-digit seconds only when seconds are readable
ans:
5.58.07
